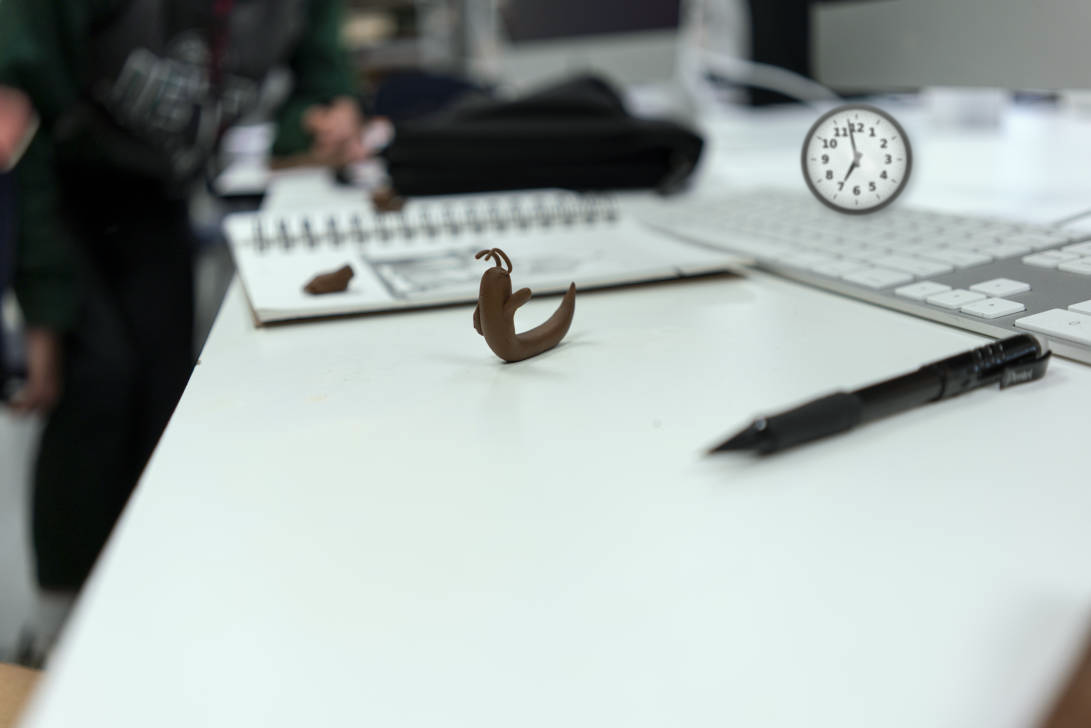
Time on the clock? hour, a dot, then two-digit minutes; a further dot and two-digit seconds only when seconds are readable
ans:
6.58
